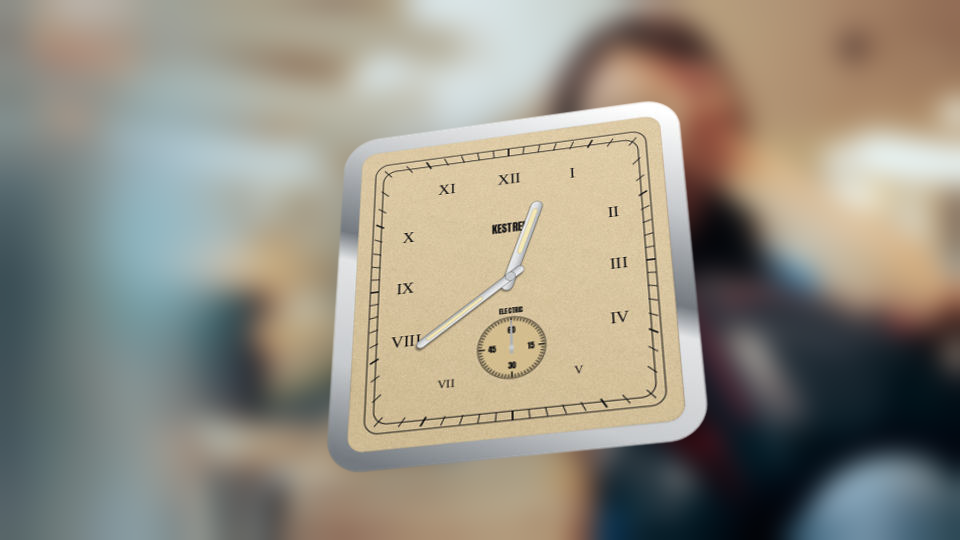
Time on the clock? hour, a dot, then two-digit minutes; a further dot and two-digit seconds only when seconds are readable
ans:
12.39
